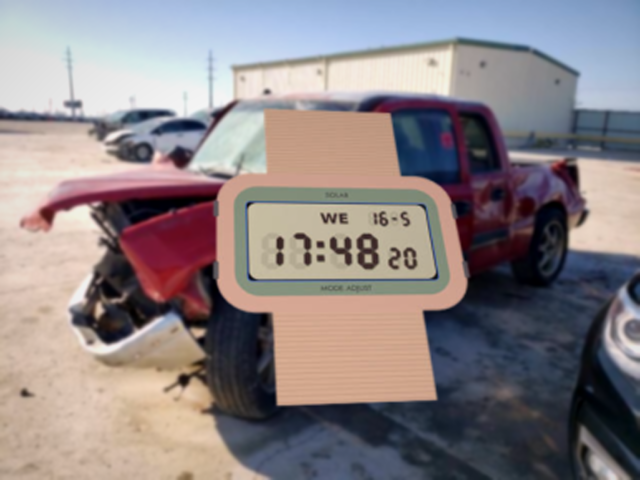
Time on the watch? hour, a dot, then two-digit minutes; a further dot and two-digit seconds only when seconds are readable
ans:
17.48.20
